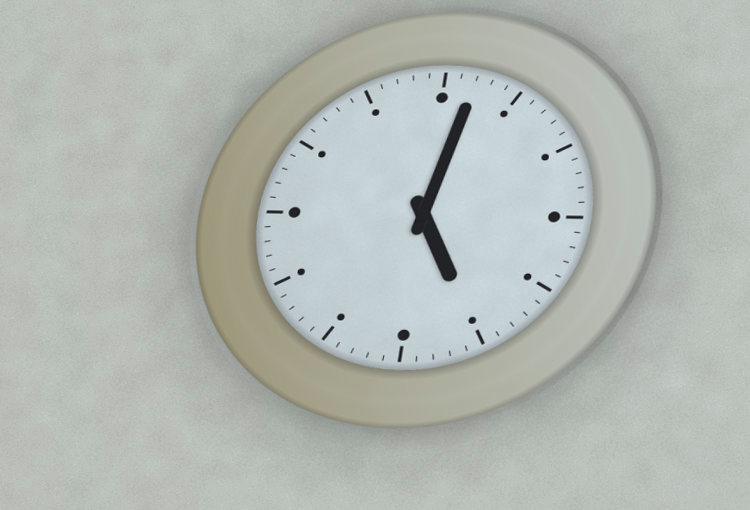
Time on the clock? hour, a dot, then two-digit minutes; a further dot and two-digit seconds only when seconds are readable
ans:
5.02
